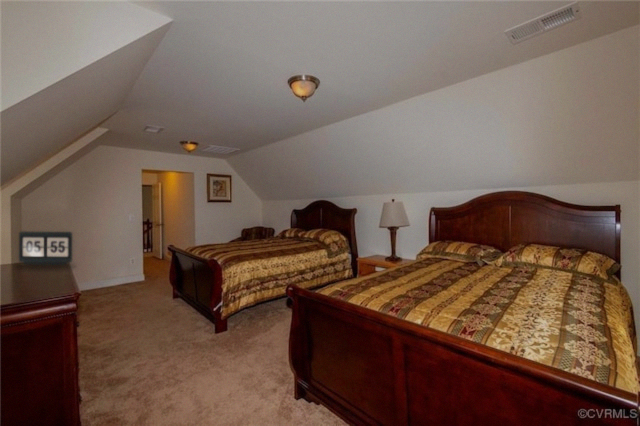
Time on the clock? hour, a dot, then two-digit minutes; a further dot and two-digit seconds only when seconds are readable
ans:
5.55
